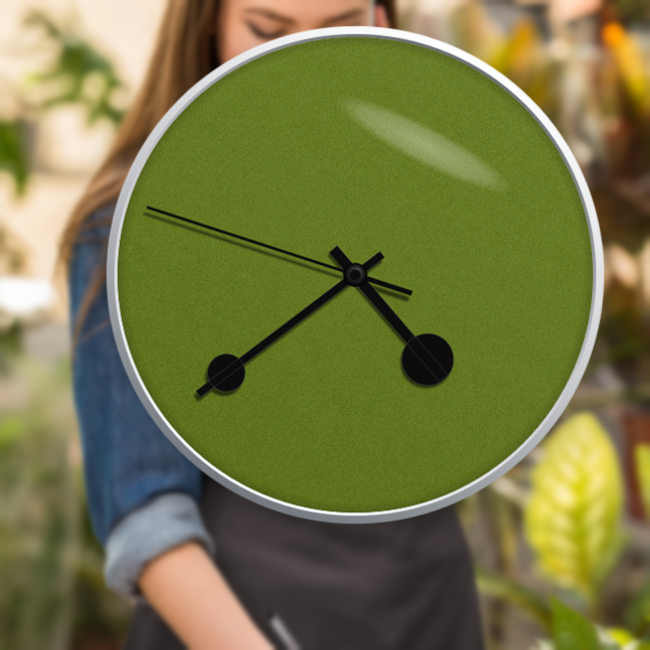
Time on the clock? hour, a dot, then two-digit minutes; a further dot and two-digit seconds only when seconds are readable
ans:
4.38.48
